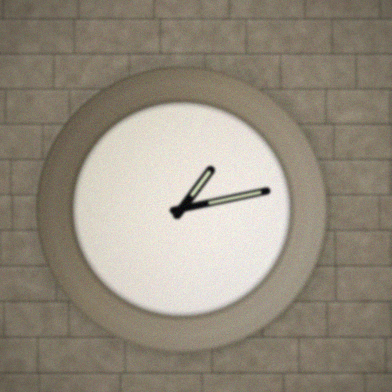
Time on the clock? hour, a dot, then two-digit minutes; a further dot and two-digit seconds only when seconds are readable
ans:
1.13
